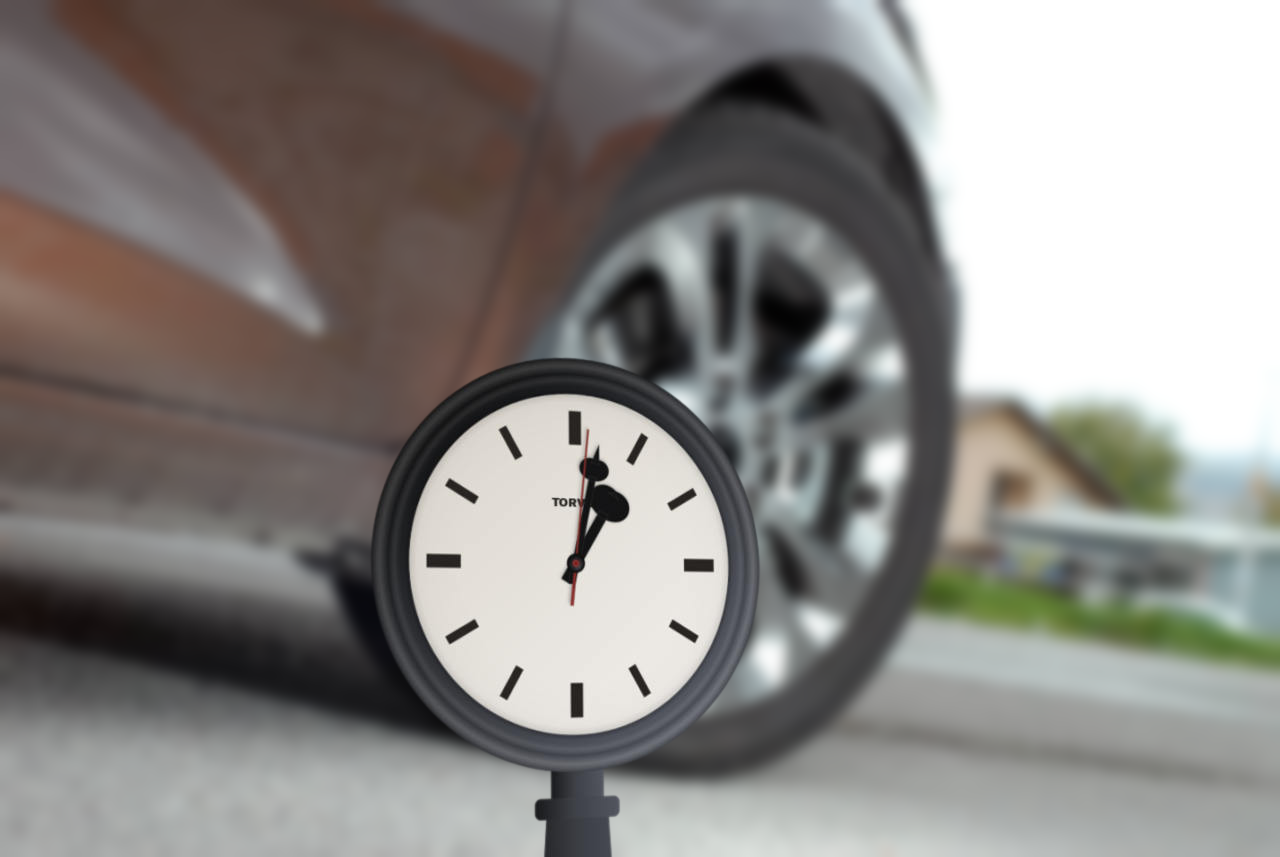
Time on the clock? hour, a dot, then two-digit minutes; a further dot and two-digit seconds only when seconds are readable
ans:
1.02.01
